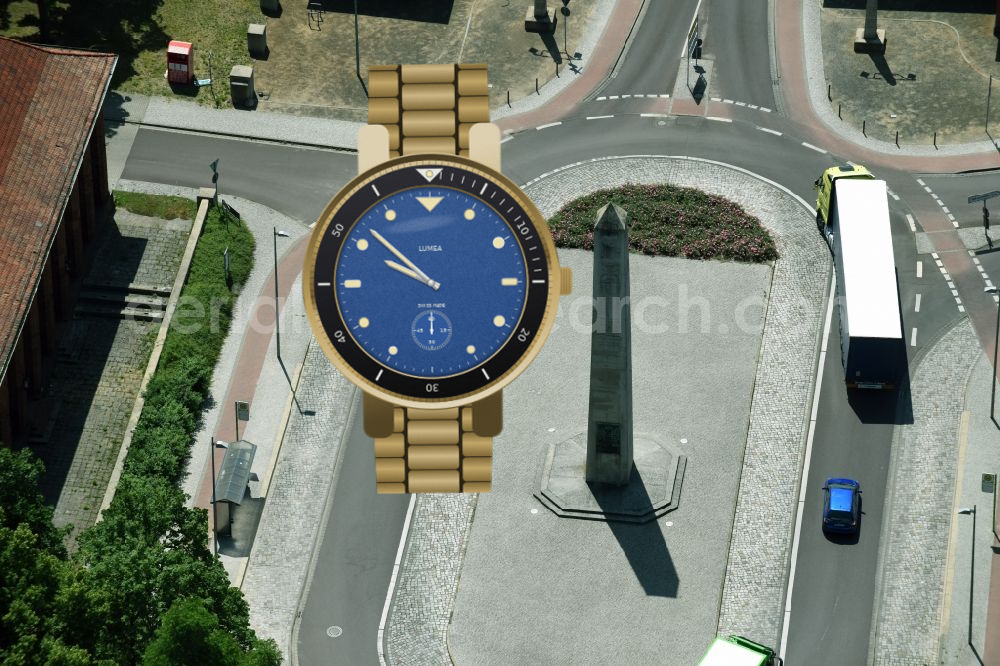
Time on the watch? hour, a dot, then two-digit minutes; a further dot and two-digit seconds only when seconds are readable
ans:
9.52
